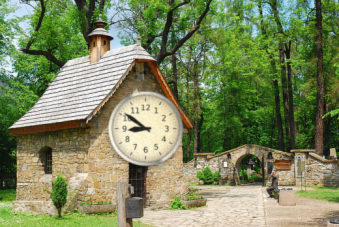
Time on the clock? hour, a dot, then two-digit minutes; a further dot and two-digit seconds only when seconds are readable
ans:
8.51
